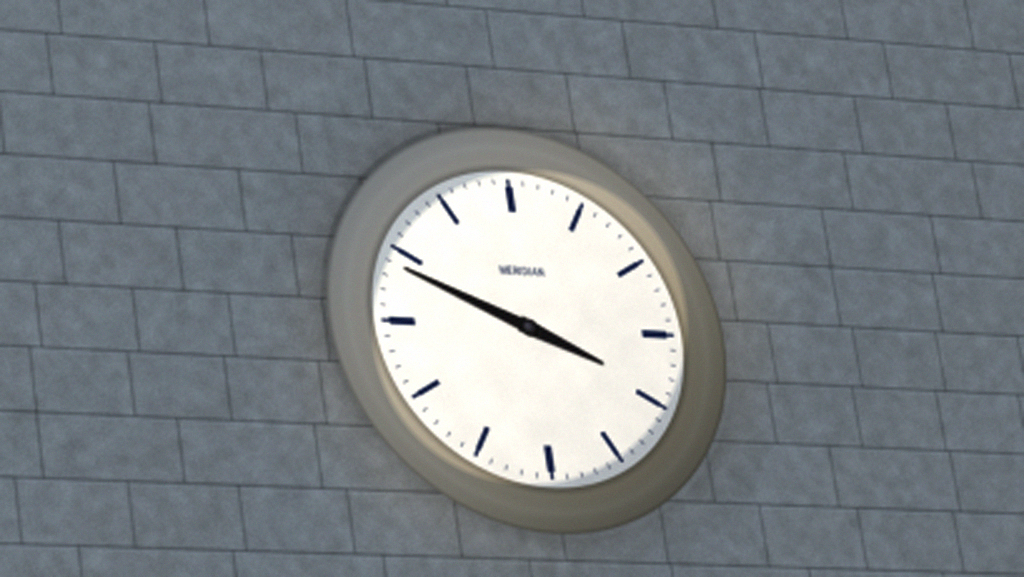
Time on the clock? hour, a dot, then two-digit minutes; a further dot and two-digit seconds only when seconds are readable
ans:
3.49
